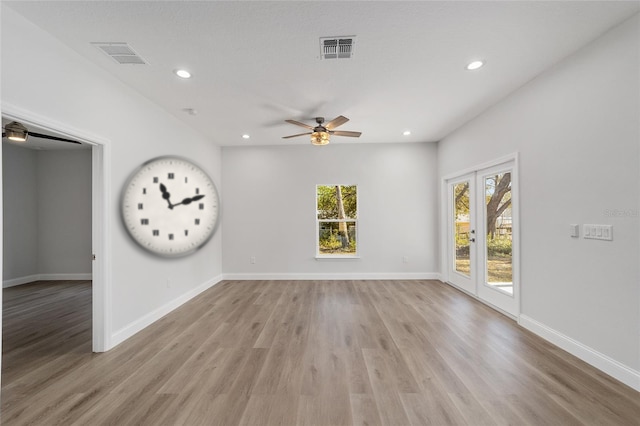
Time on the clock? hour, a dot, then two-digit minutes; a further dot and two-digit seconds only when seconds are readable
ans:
11.12
